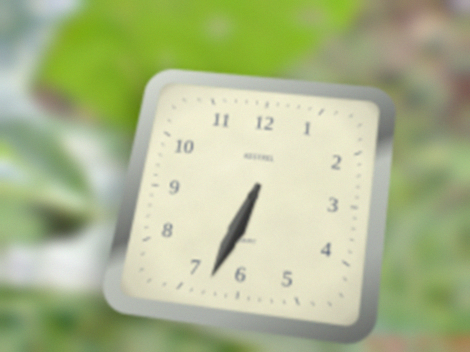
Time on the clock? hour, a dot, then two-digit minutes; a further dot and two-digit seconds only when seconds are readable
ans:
6.33
